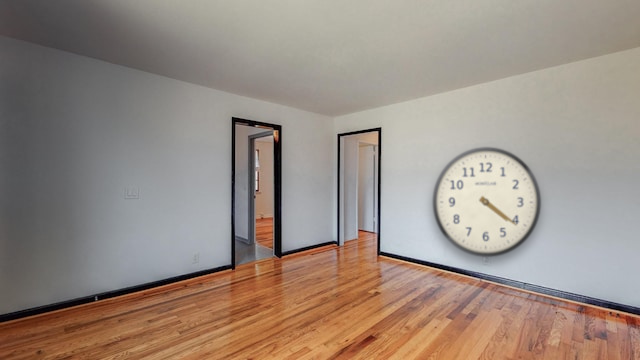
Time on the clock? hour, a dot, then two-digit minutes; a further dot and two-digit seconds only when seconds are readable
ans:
4.21
